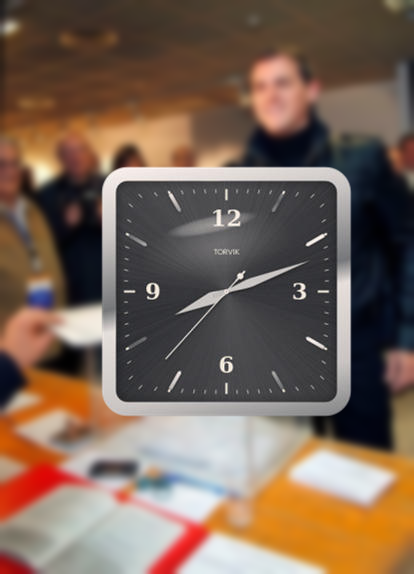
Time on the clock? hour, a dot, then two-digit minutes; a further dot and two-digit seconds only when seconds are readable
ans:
8.11.37
